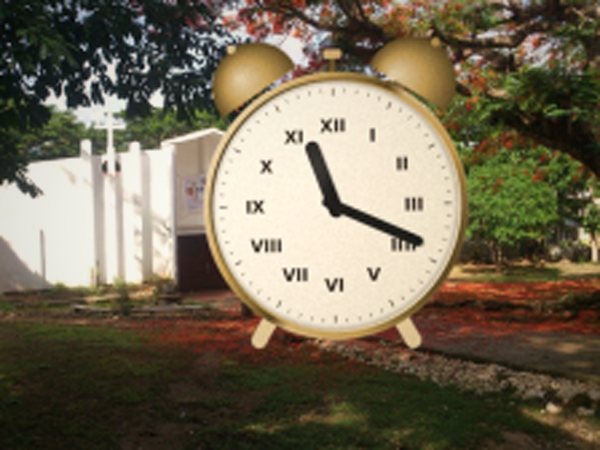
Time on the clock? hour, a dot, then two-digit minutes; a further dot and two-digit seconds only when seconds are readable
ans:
11.19
